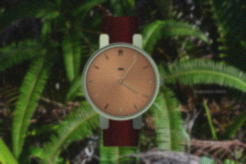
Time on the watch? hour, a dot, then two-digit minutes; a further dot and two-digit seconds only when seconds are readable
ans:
4.06
